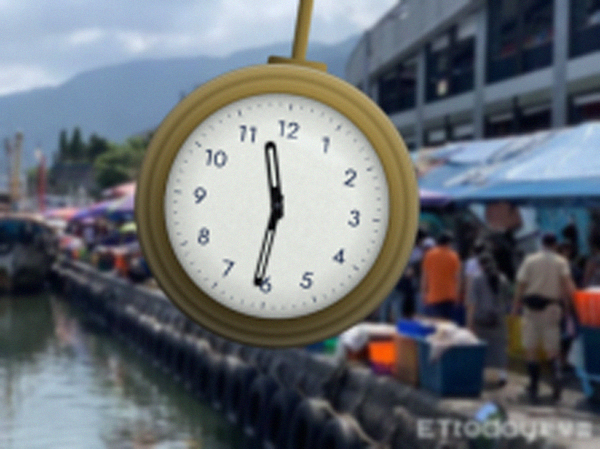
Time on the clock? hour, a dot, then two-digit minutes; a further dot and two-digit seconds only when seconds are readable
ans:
11.31
